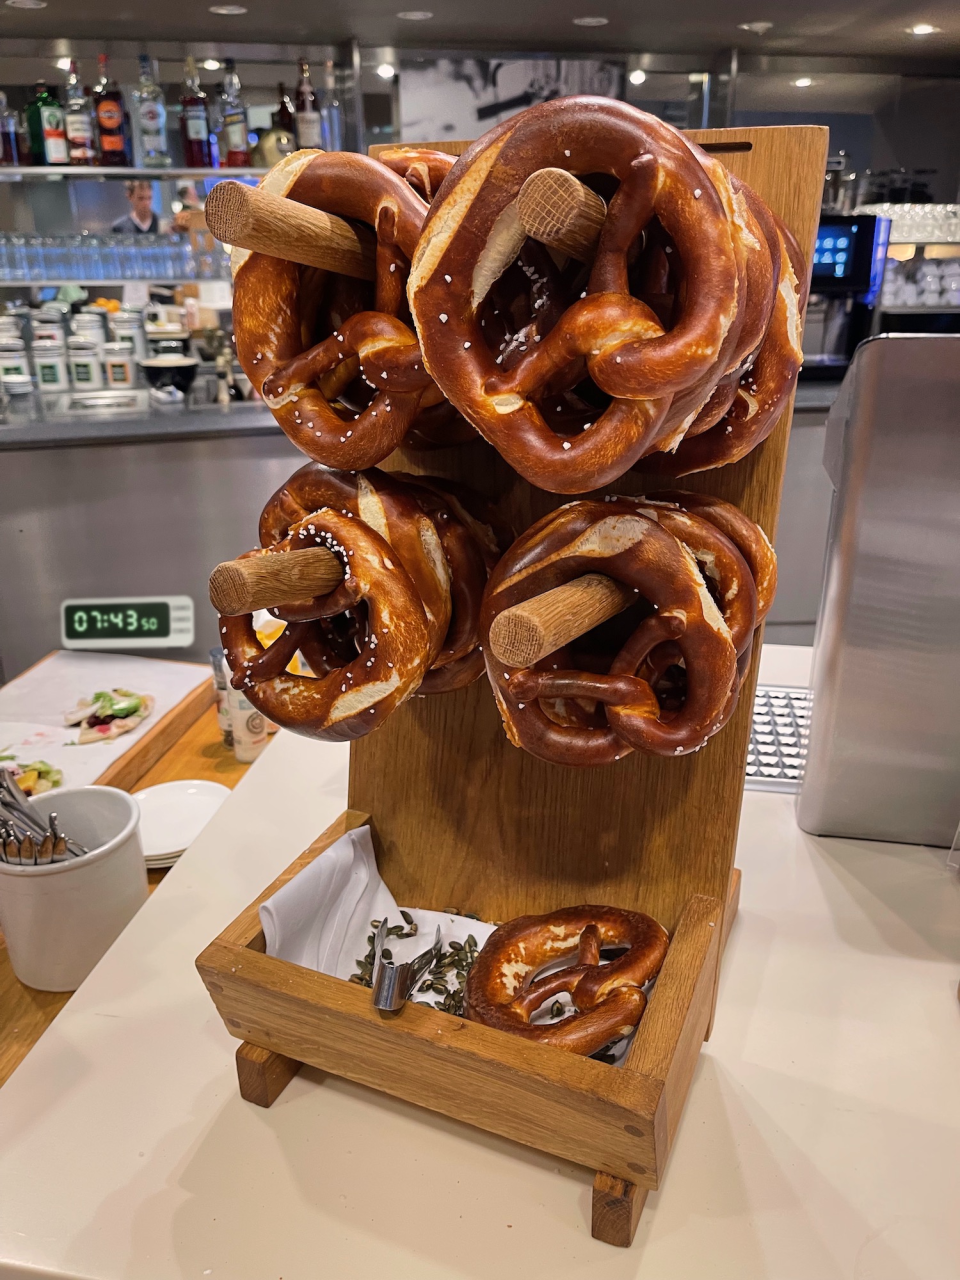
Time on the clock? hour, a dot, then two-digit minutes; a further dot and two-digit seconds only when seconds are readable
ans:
7.43
